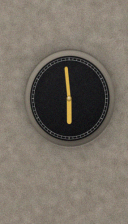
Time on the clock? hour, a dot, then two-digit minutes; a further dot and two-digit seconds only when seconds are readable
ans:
5.59
